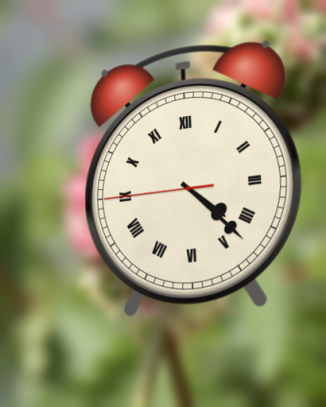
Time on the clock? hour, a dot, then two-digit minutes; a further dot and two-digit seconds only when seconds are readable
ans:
4.22.45
